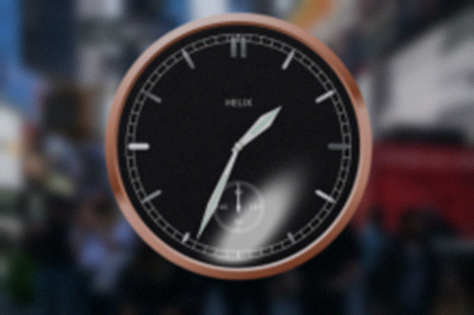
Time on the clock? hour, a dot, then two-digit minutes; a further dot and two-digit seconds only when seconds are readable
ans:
1.34
